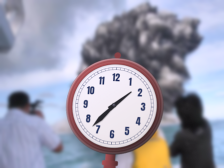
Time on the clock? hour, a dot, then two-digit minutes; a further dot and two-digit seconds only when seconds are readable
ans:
1.37
